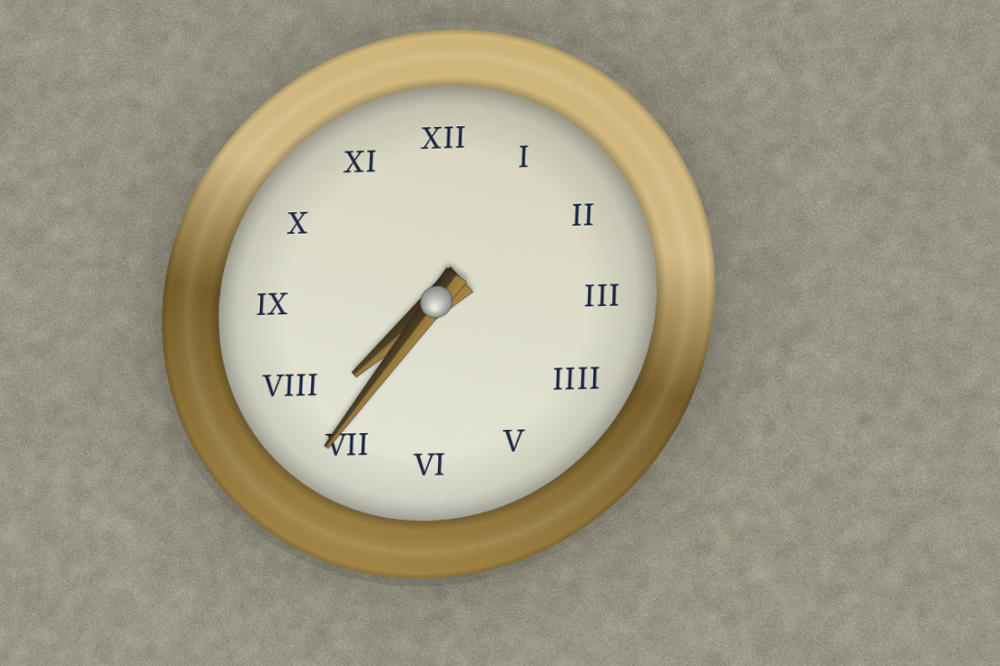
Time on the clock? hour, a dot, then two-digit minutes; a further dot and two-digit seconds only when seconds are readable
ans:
7.36
